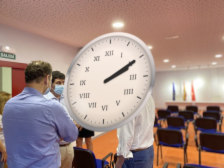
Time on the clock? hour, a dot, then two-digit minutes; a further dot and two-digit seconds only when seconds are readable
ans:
2.10
